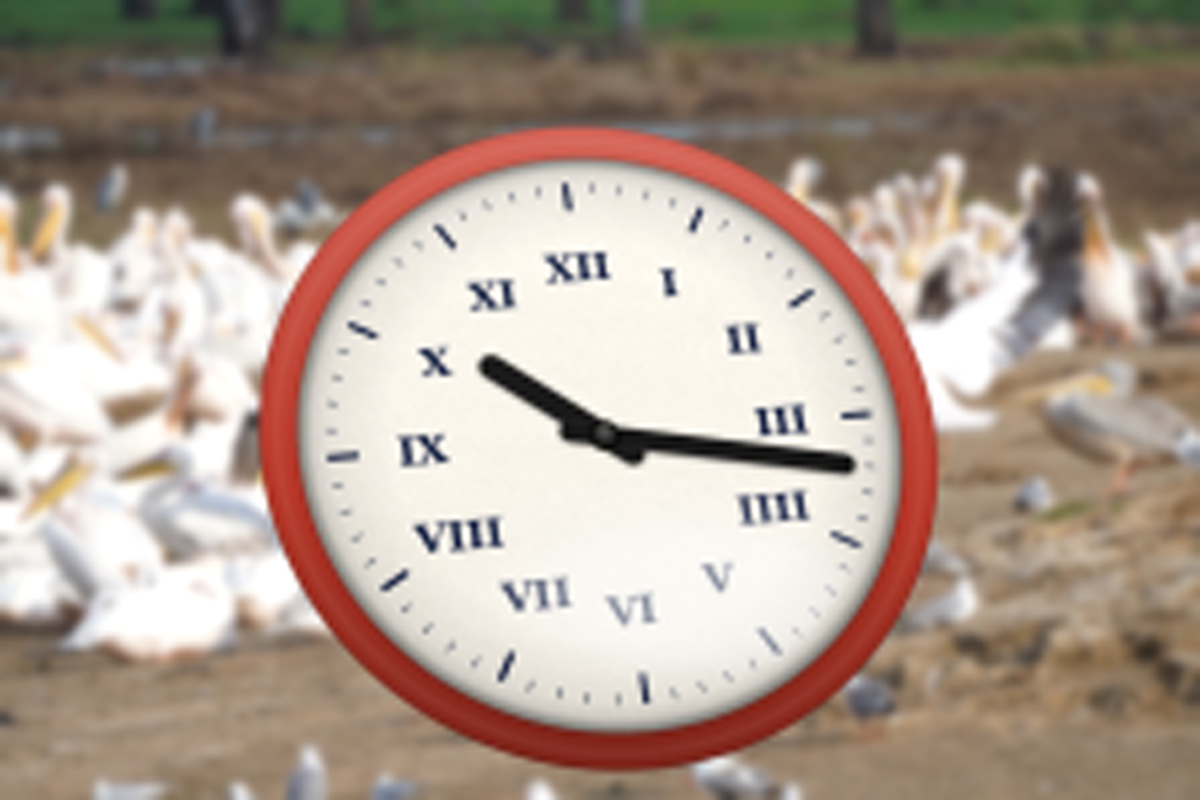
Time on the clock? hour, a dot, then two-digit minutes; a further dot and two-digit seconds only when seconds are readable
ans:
10.17
